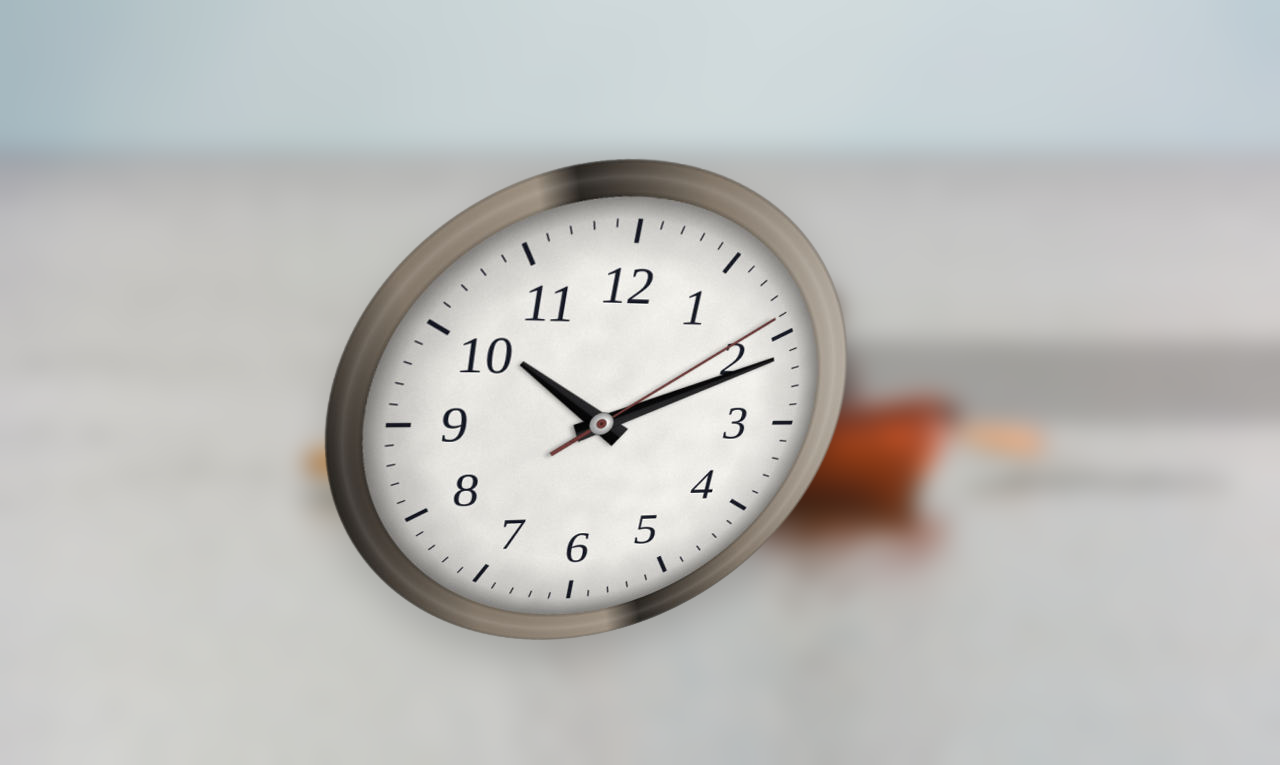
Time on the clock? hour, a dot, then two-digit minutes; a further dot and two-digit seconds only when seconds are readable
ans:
10.11.09
